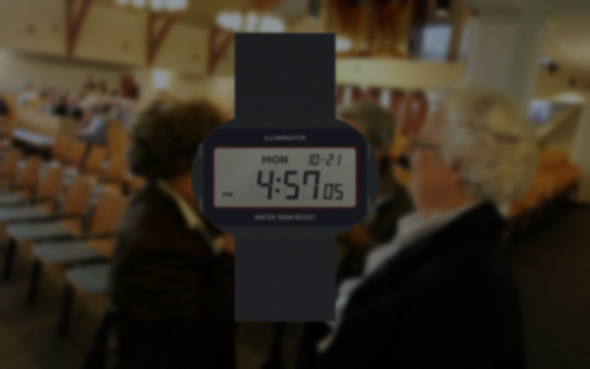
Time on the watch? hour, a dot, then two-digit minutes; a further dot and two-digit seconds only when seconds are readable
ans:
4.57.05
